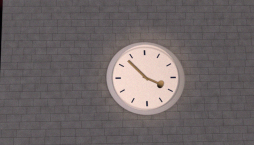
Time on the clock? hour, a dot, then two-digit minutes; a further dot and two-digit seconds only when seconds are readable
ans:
3.53
